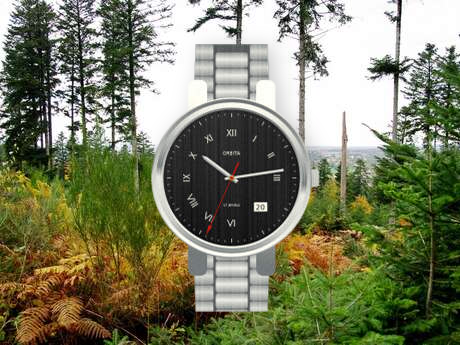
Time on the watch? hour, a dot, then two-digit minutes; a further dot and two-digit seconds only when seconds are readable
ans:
10.13.34
